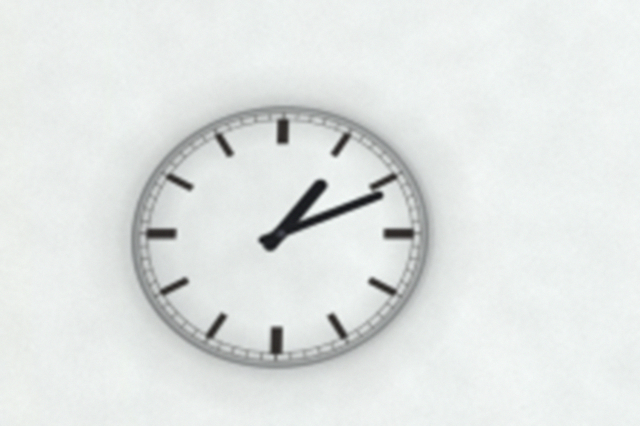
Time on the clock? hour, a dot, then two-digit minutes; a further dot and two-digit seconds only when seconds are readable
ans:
1.11
